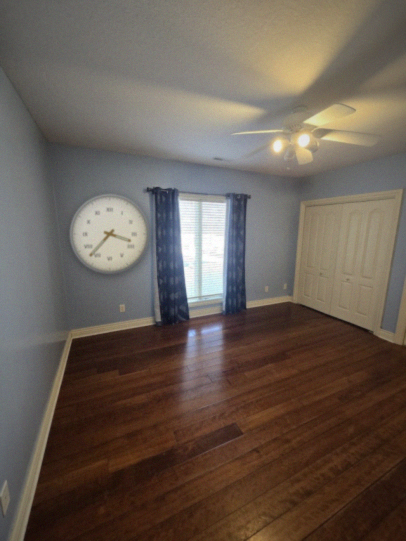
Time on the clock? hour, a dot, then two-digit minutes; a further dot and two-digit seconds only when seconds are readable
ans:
3.37
